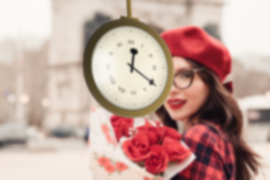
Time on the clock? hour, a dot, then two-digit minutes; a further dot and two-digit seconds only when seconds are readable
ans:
12.21
